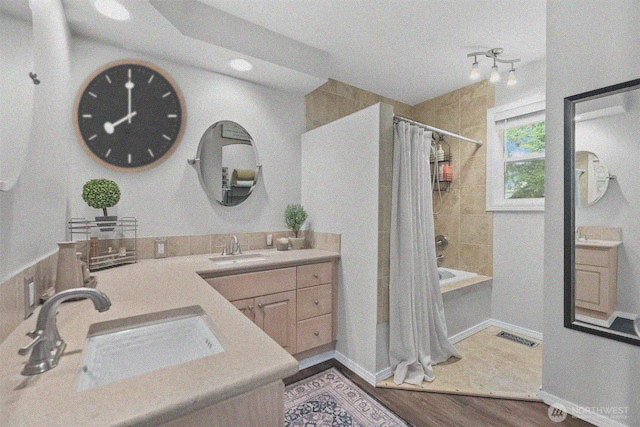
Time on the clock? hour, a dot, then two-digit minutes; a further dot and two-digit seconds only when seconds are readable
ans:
8.00
